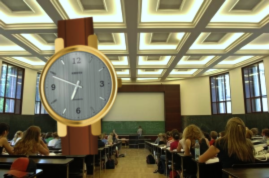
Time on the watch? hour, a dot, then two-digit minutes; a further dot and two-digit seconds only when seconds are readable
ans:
6.49
